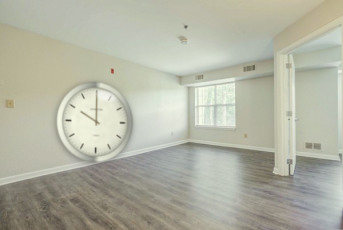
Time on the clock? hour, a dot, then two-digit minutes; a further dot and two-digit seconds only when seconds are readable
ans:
10.00
